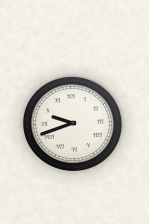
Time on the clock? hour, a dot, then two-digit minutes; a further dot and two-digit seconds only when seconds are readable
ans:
9.42
